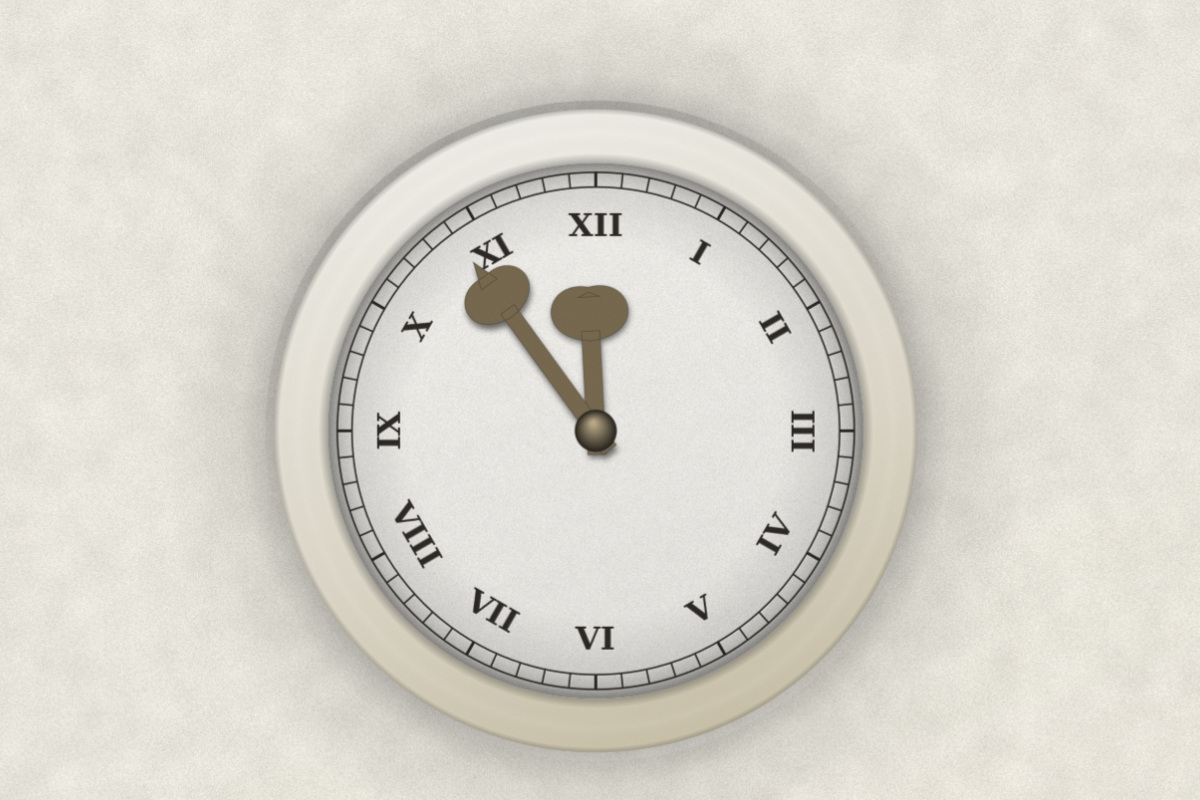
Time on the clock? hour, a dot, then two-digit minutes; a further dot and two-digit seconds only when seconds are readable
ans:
11.54
